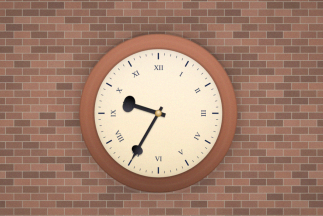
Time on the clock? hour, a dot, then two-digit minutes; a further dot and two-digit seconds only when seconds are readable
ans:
9.35
